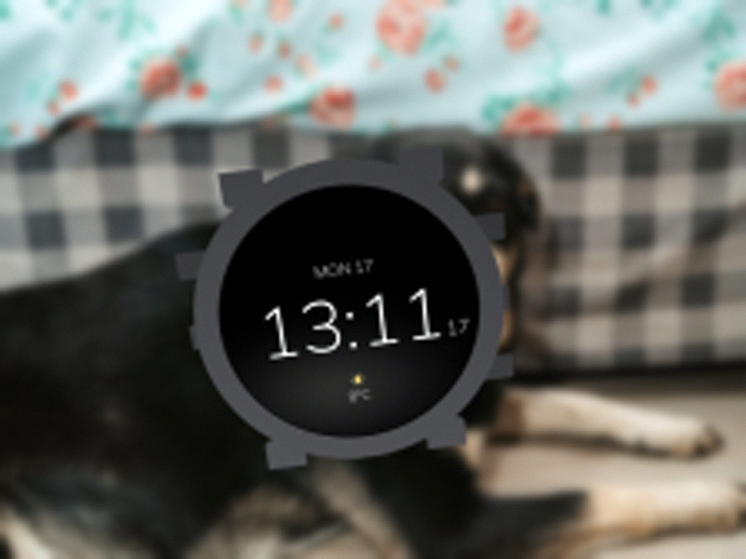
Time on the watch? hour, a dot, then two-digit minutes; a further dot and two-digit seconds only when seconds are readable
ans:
13.11
